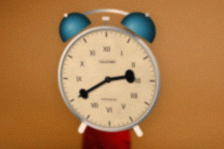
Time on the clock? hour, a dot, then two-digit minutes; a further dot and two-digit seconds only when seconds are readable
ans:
2.40
